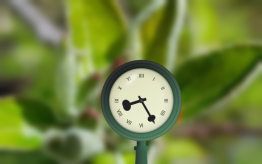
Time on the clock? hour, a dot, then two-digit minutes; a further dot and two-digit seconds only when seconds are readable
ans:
8.25
